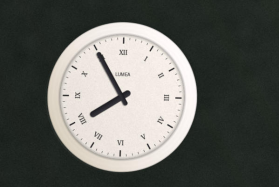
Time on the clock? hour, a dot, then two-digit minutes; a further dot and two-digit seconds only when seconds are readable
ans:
7.55
